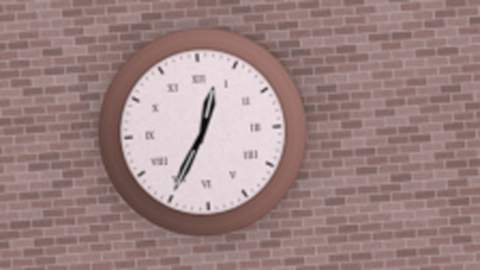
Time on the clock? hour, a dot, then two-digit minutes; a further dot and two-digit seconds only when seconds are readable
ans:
12.35
